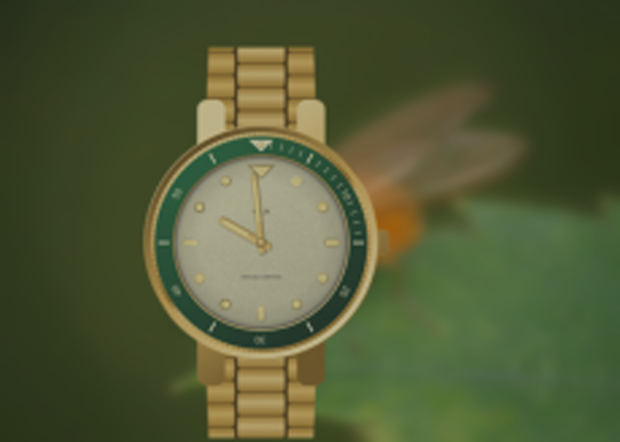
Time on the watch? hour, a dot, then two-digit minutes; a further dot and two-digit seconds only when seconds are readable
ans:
9.59
